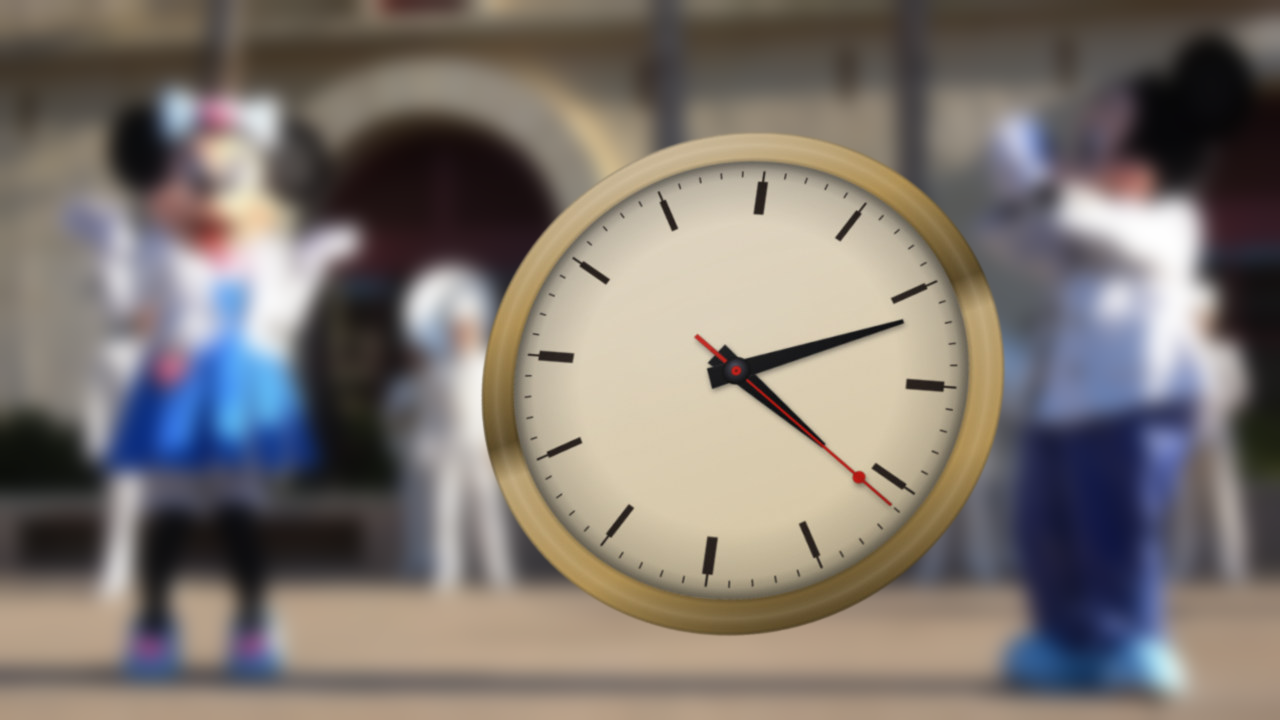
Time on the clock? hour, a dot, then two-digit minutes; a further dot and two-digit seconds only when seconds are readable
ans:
4.11.21
